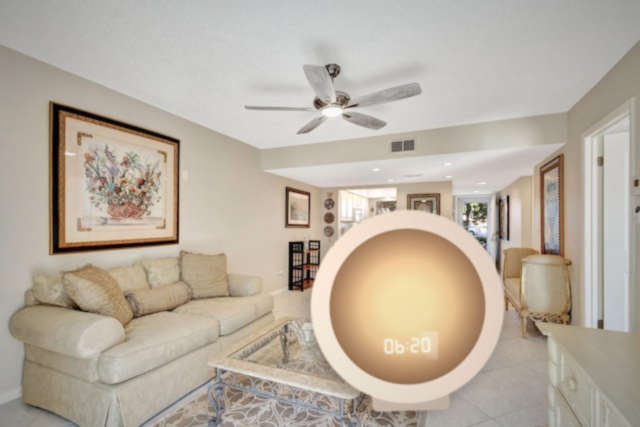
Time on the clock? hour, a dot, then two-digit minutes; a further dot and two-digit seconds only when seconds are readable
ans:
6.20
